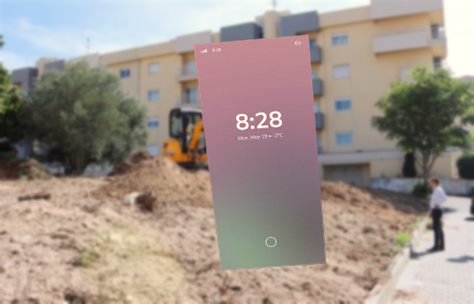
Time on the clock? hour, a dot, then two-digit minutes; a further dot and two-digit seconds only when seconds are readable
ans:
8.28
